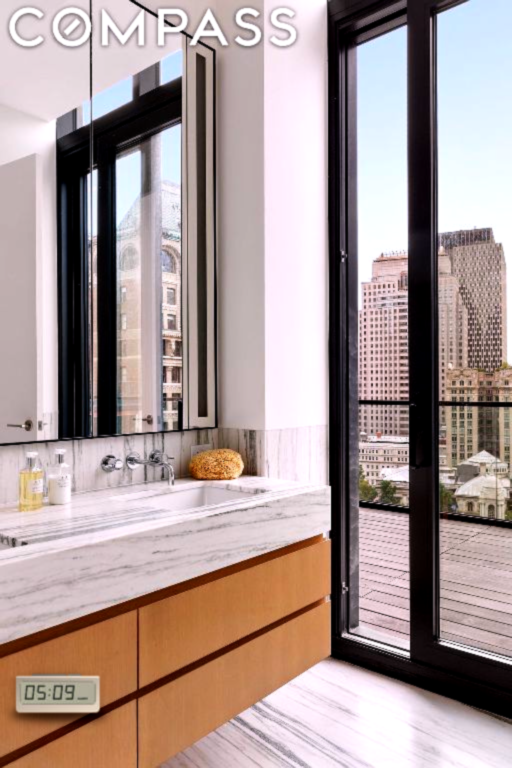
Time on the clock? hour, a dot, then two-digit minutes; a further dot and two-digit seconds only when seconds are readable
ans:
5.09
